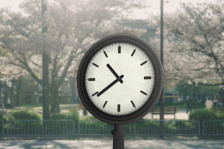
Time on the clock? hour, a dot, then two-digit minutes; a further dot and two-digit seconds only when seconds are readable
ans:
10.39
